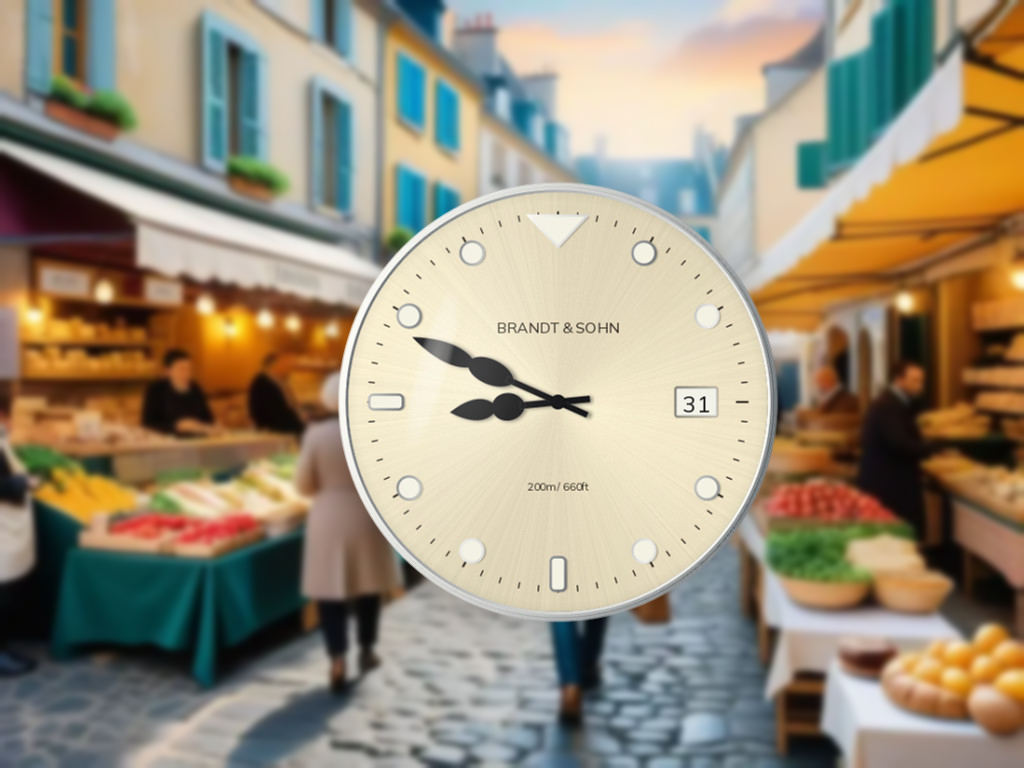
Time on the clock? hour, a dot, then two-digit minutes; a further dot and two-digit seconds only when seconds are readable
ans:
8.49
